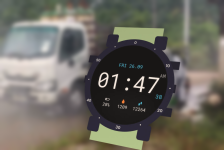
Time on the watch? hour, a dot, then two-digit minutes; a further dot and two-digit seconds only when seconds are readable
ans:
1.47
